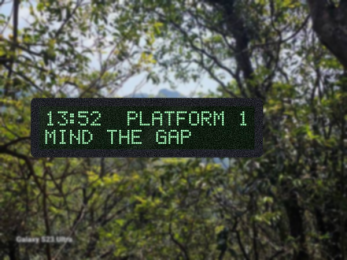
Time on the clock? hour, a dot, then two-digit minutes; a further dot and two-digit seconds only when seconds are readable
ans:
13.52
